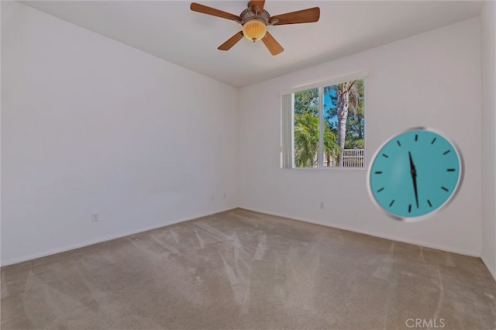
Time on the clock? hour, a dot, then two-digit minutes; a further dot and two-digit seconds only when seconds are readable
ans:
11.28
